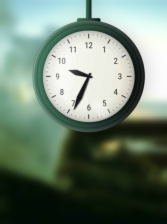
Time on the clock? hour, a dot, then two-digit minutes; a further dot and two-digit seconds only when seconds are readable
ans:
9.34
